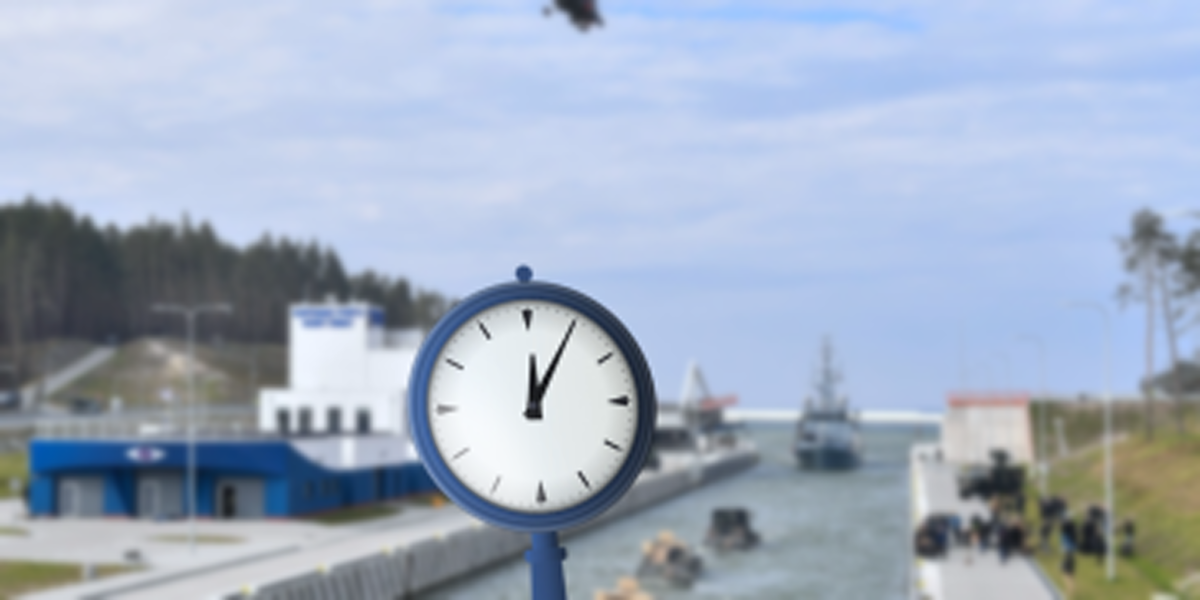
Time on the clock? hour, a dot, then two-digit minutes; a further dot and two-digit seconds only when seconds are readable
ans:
12.05
